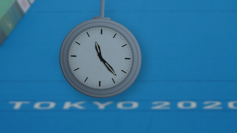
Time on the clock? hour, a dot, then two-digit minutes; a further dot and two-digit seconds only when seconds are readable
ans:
11.23
